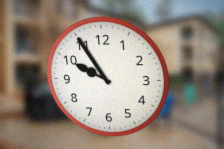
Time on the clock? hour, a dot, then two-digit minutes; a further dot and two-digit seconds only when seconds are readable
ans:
9.55
